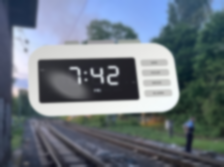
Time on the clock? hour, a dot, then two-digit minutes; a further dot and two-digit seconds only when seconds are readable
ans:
7.42
